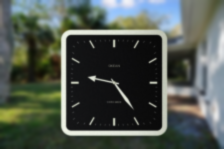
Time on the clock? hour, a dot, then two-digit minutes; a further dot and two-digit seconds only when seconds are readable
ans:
9.24
